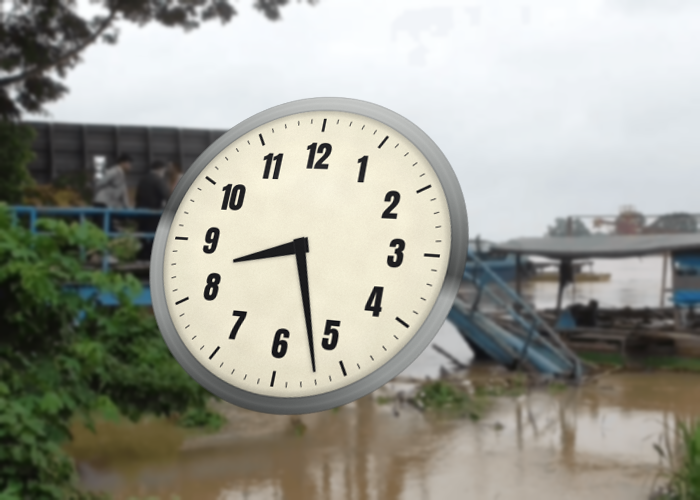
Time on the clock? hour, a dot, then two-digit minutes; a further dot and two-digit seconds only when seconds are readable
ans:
8.27
